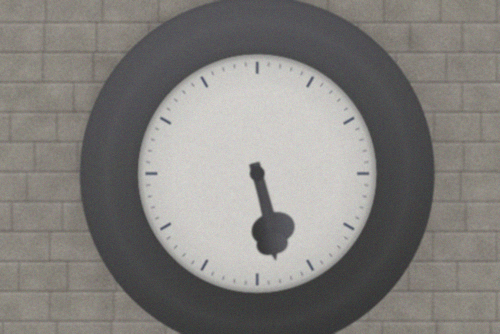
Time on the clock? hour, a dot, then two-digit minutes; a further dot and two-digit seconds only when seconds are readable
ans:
5.28
